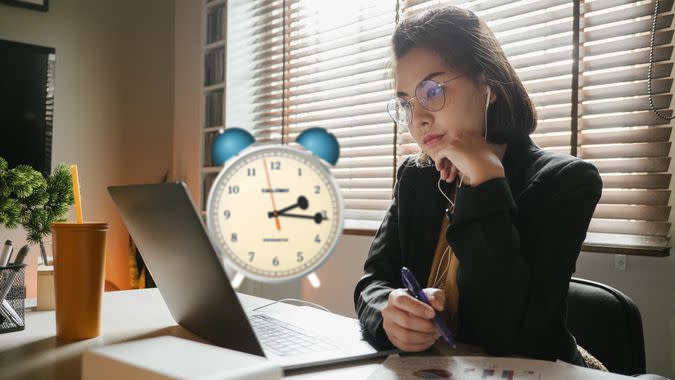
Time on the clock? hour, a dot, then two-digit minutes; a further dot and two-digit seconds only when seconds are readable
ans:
2.15.58
